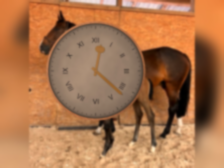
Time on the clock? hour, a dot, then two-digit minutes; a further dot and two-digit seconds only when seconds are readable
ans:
12.22
